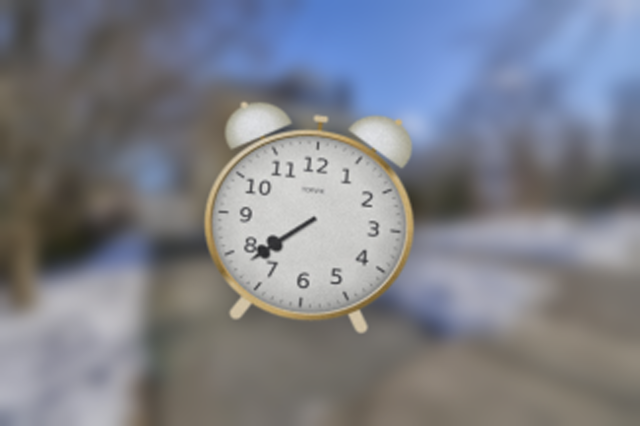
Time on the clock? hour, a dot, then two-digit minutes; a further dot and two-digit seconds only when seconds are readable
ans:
7.38
